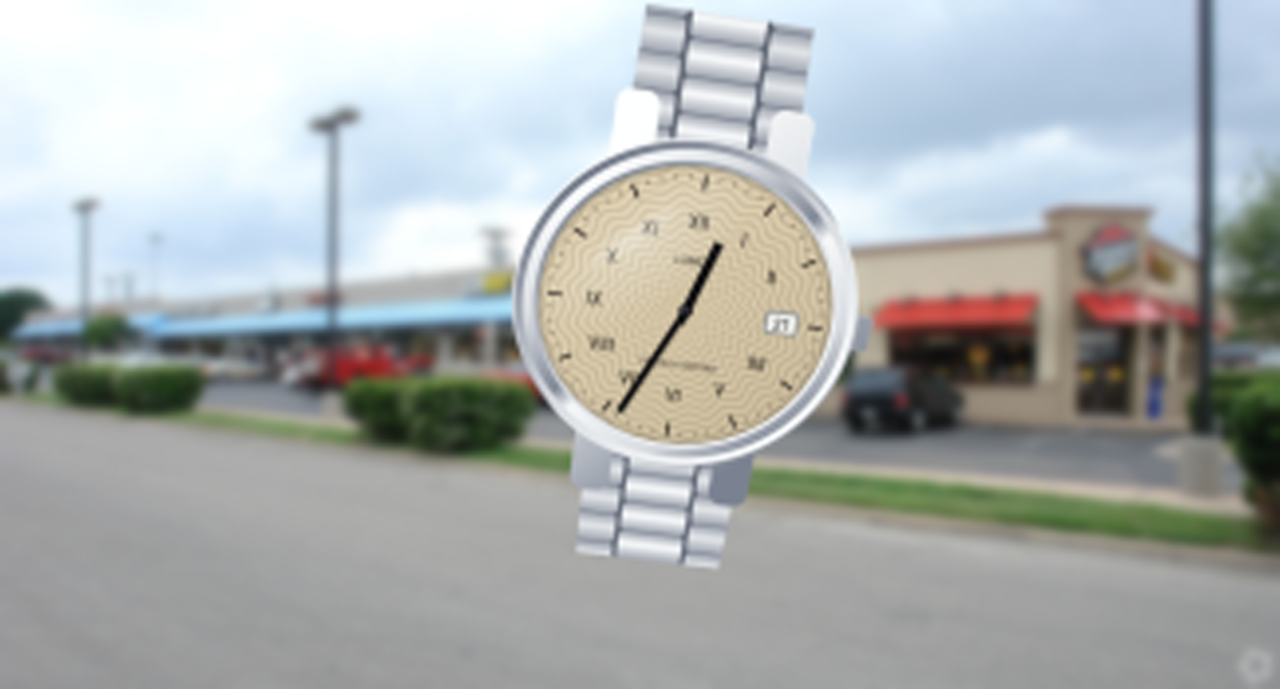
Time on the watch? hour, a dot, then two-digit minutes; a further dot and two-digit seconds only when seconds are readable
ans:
12.34
